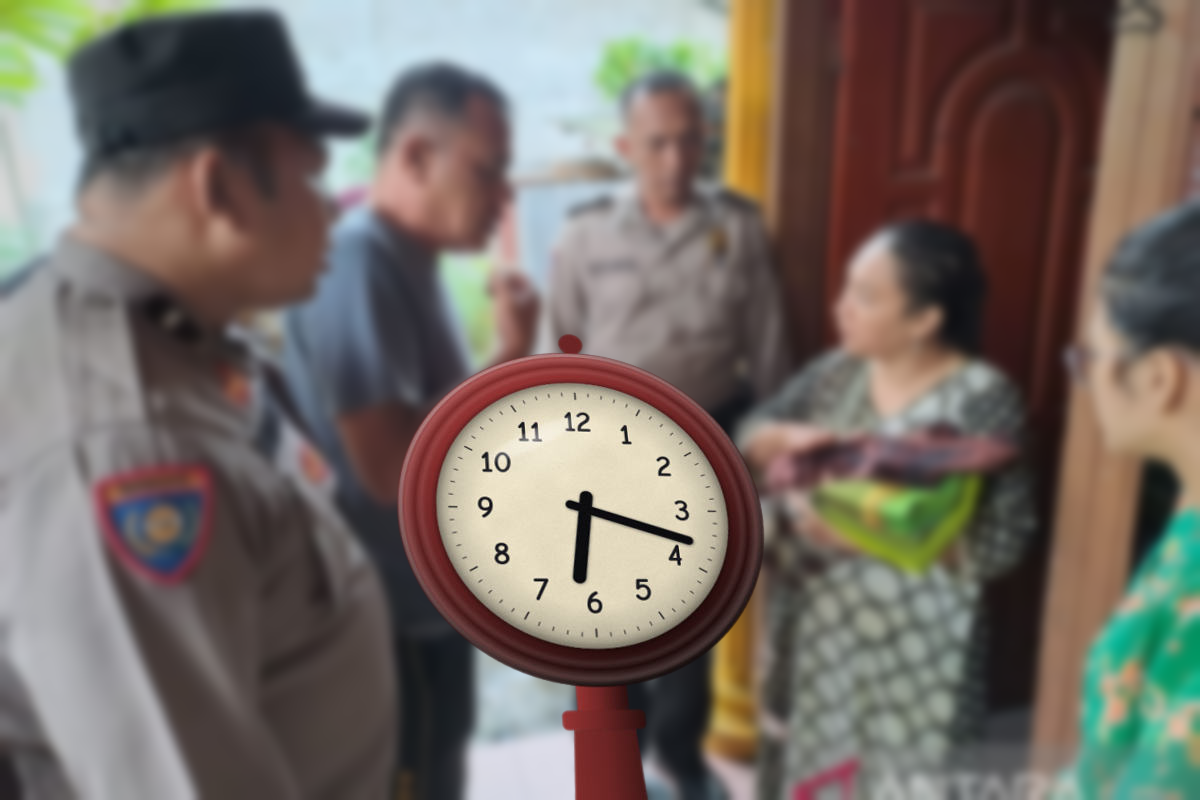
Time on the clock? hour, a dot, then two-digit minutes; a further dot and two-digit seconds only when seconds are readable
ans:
6.18
